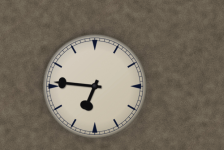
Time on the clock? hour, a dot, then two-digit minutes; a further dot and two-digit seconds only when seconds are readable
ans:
6.46
